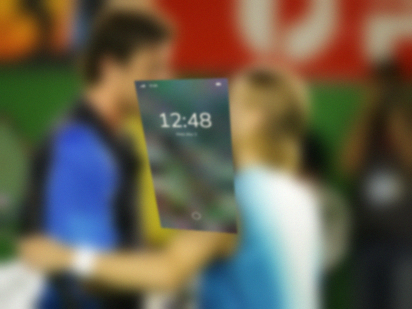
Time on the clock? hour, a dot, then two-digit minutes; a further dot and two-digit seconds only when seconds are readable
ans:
12.48
